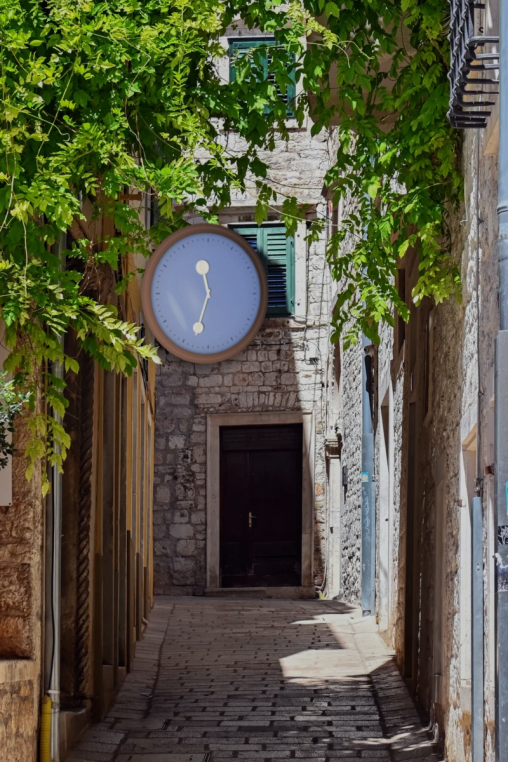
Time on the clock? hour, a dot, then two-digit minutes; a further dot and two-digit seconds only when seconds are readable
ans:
11.33
